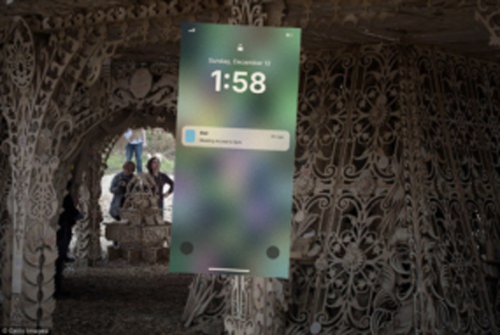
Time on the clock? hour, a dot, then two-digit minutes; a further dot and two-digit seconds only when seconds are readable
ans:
1.58
